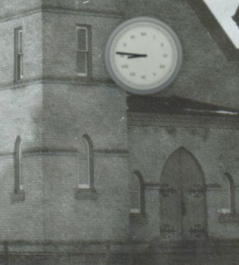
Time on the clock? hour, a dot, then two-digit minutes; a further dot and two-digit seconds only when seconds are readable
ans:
8.46
